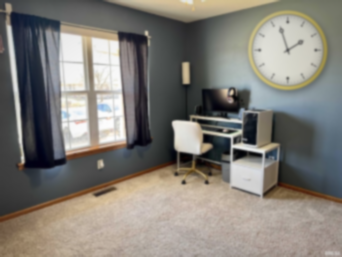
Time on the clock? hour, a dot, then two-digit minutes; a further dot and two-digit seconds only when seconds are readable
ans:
1.57
